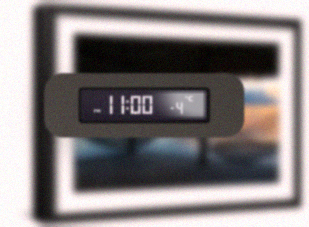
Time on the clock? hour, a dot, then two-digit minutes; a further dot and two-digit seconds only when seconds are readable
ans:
11.00
